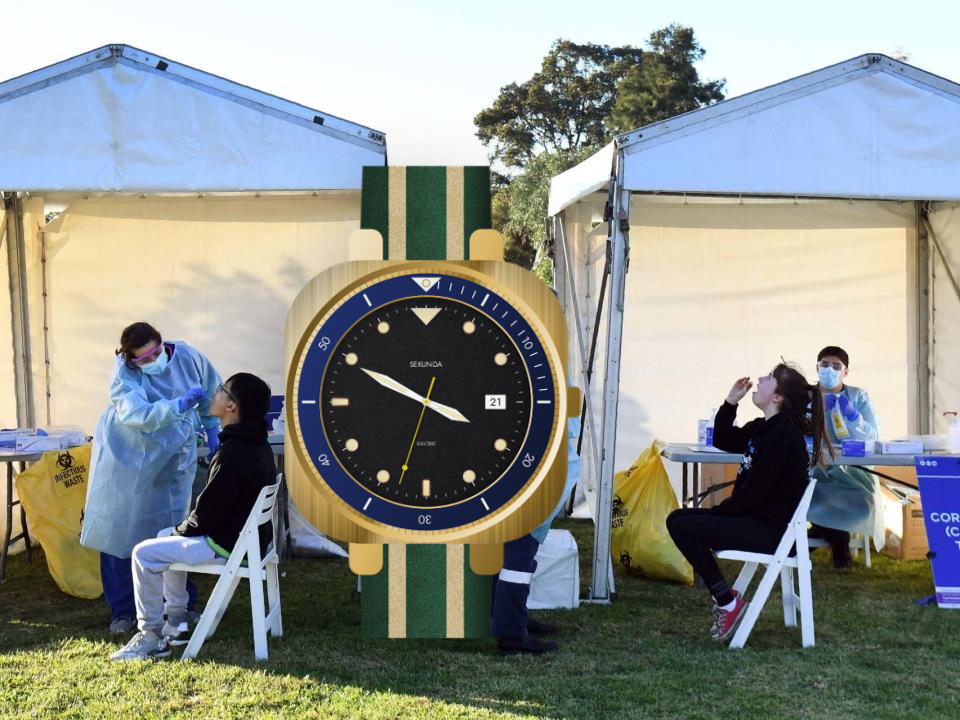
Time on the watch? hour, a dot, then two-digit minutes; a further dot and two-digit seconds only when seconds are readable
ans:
3.49.33
